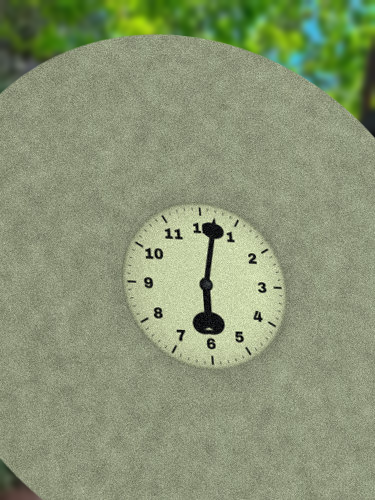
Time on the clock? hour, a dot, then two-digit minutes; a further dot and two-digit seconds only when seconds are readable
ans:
6.02
